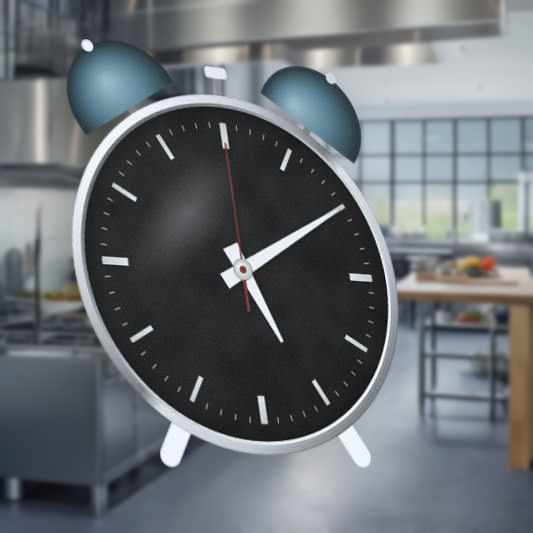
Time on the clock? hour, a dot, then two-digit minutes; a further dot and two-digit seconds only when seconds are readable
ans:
5.10.00
